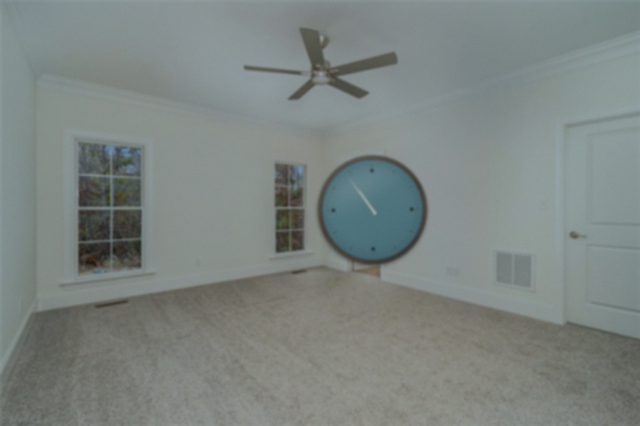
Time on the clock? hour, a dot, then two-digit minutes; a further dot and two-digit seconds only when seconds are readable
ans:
10.54
